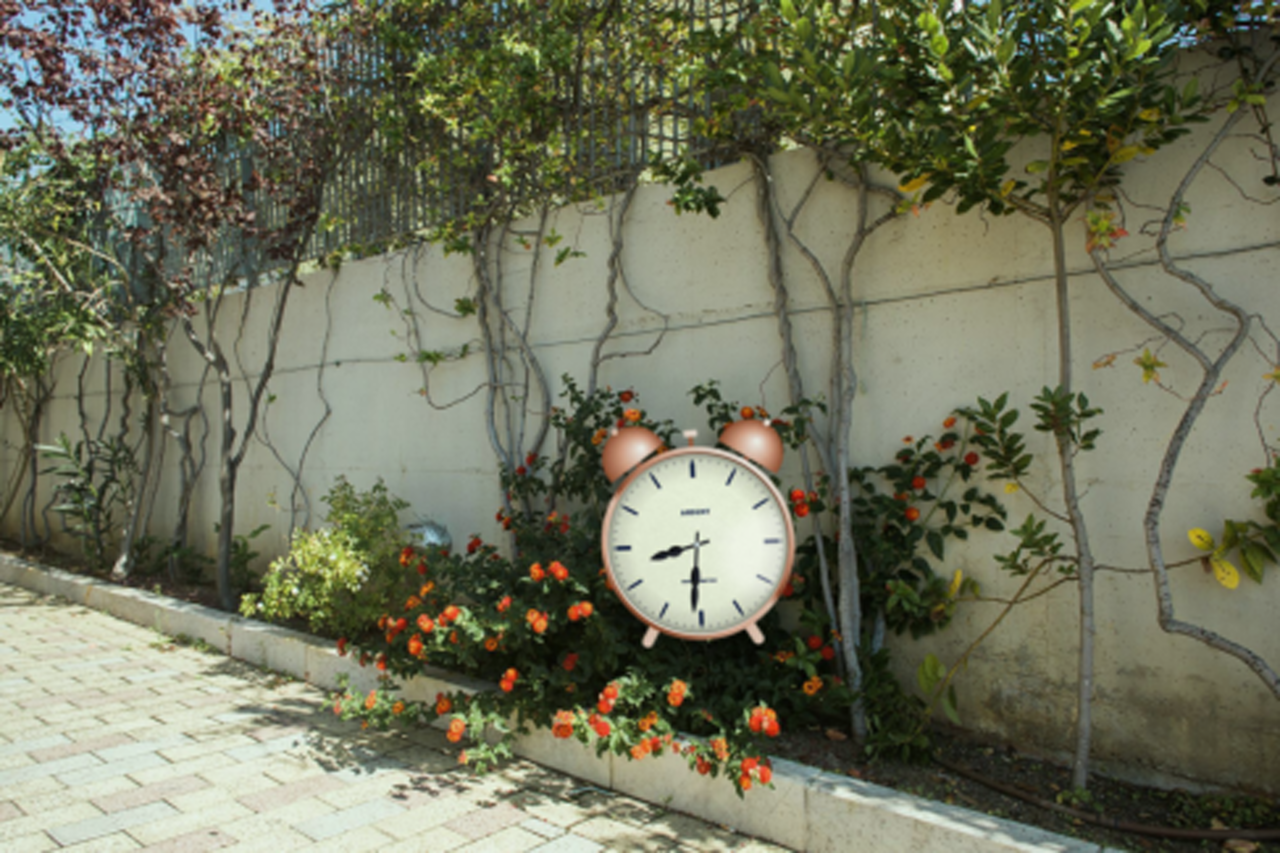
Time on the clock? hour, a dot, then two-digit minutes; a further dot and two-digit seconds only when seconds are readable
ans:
8.31
